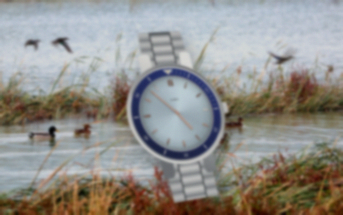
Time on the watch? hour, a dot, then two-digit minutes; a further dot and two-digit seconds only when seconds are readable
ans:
4.53
